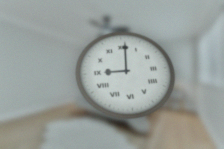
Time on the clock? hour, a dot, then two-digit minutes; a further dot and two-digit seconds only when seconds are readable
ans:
9.01
